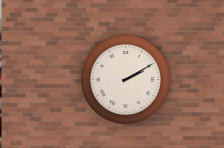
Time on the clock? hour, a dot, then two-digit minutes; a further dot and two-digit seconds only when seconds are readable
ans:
2.10
